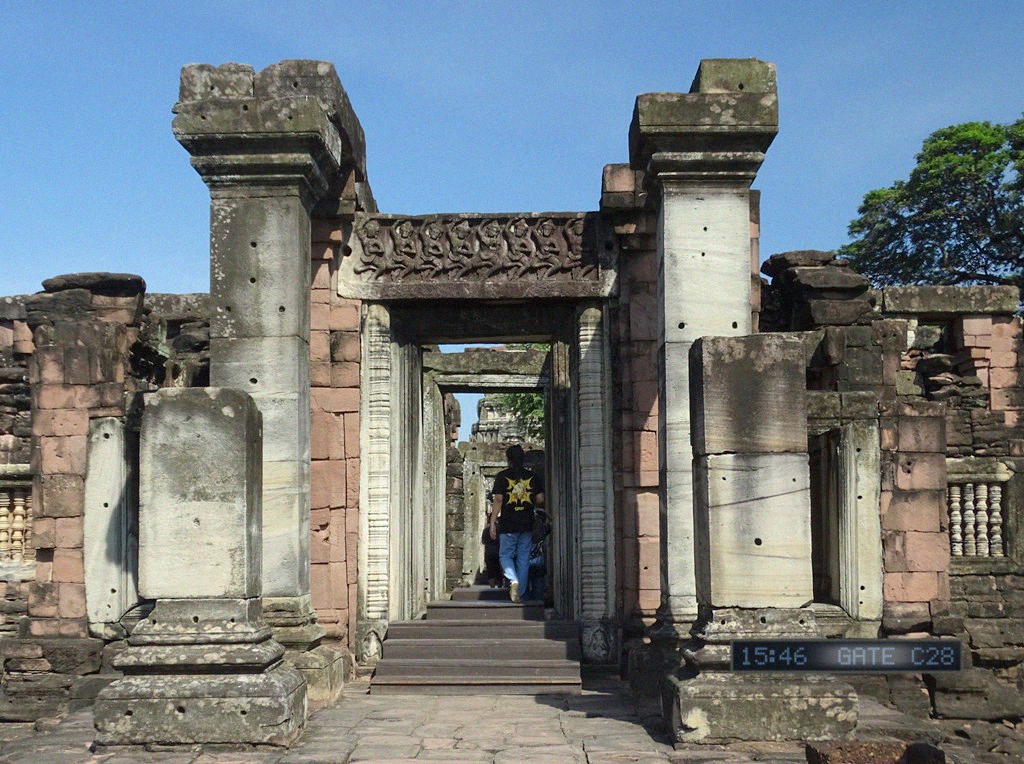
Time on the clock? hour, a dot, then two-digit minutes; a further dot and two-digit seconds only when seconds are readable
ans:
15.46
